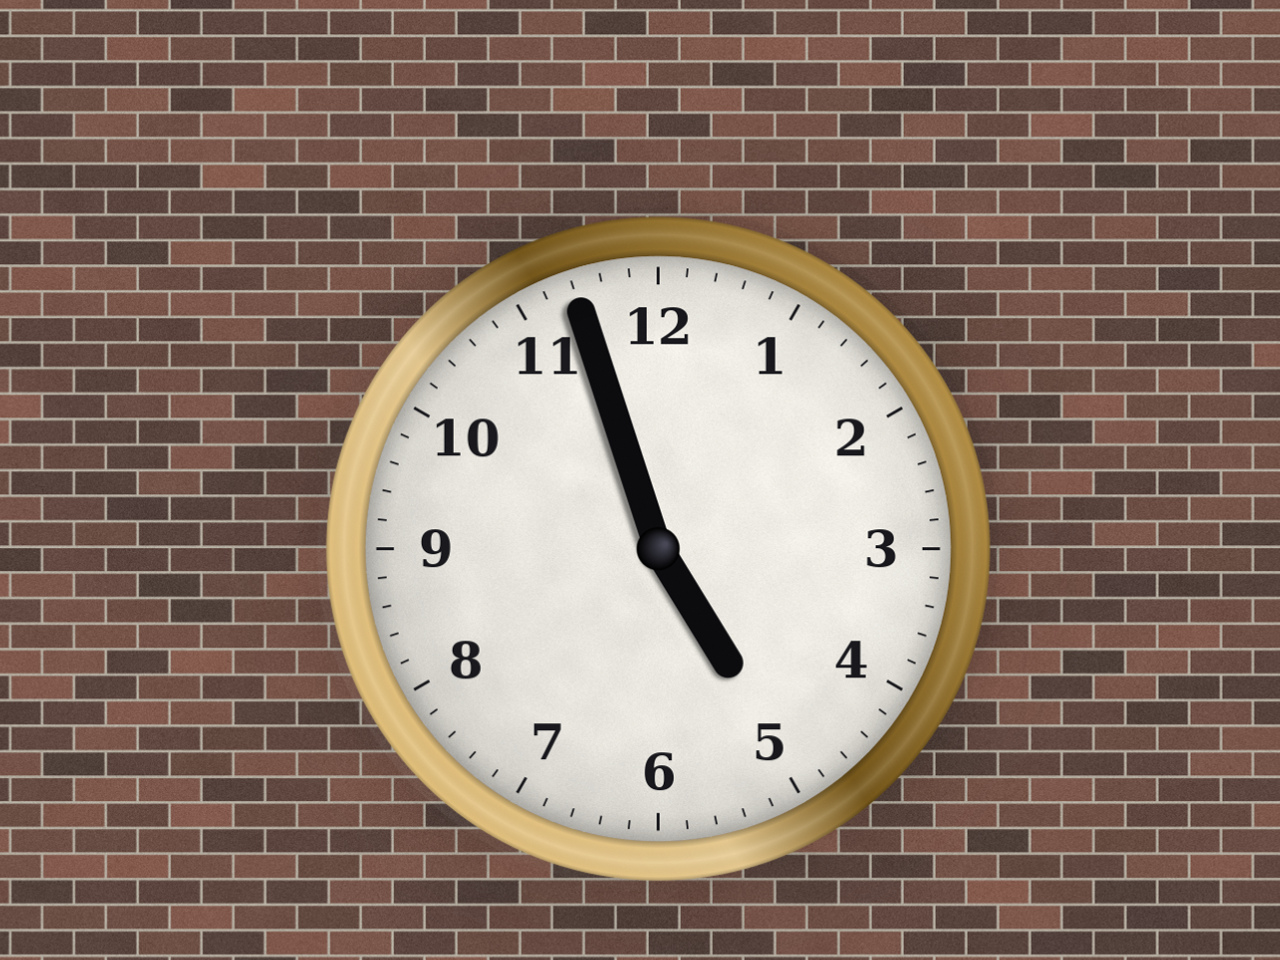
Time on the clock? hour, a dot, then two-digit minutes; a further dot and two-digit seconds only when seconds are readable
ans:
4.57
